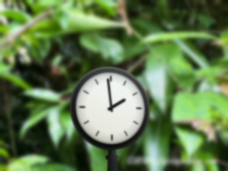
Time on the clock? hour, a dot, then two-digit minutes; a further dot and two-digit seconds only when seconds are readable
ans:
1.59
